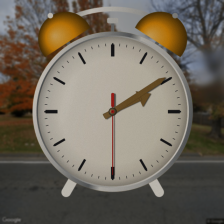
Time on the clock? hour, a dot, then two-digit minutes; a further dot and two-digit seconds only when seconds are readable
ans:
2.09.30
